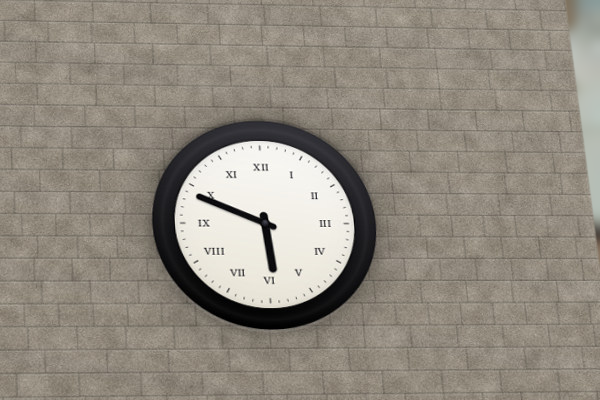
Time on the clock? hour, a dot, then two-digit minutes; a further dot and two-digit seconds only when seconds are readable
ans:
5.49
